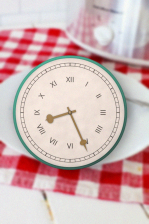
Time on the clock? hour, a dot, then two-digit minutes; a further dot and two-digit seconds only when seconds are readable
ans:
8.26
